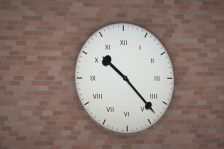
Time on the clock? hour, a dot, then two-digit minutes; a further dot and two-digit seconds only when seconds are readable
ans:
10.23
